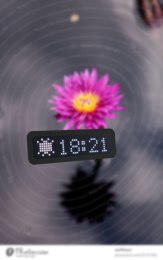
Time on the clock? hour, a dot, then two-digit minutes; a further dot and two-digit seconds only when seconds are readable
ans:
18.21
